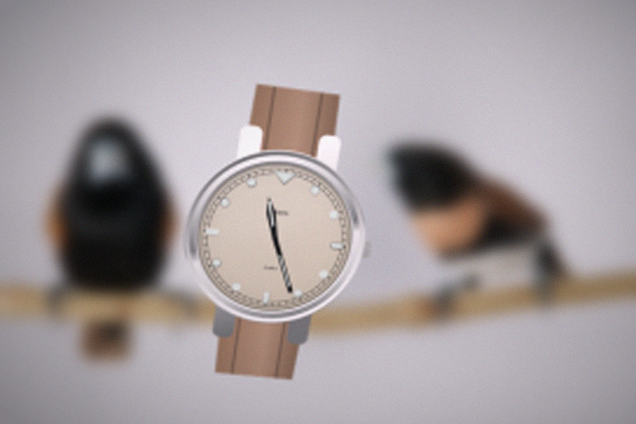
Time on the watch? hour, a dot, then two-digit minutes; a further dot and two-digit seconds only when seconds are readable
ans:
11.26
